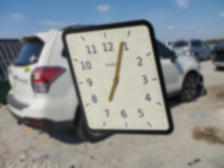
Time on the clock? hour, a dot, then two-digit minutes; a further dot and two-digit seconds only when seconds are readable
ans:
7.04
